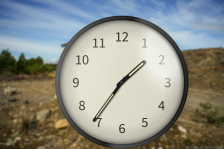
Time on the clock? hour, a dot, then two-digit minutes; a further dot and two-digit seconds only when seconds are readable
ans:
1.36
